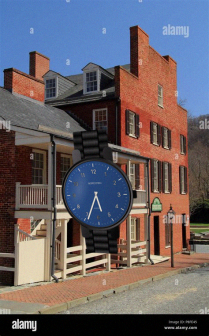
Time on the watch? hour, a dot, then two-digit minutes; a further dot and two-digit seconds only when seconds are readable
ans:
5.34
